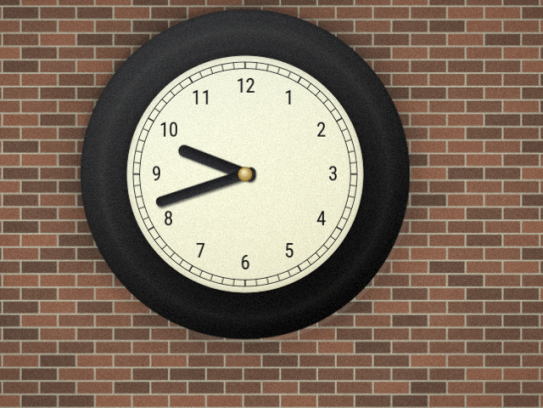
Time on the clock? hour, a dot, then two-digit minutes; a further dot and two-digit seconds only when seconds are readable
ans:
9.42
